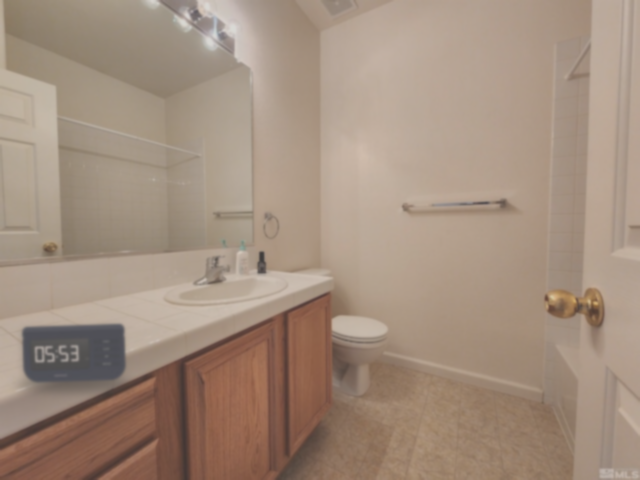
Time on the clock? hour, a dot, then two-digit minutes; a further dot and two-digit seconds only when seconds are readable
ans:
5.53
